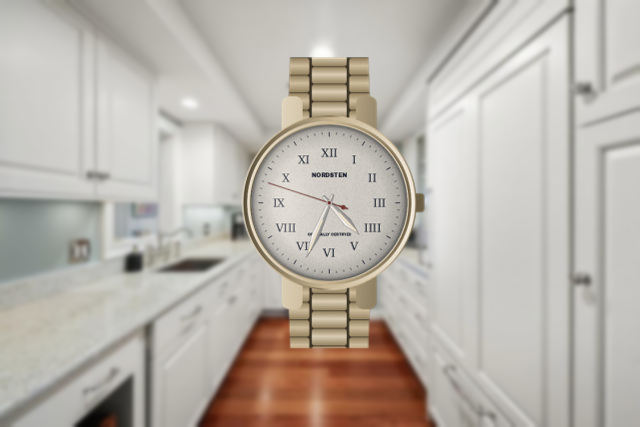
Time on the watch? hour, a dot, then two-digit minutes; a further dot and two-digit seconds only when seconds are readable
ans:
4.33.48
